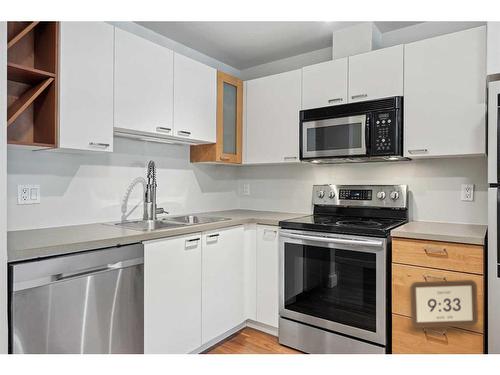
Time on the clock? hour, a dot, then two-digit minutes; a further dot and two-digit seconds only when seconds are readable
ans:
9.33
